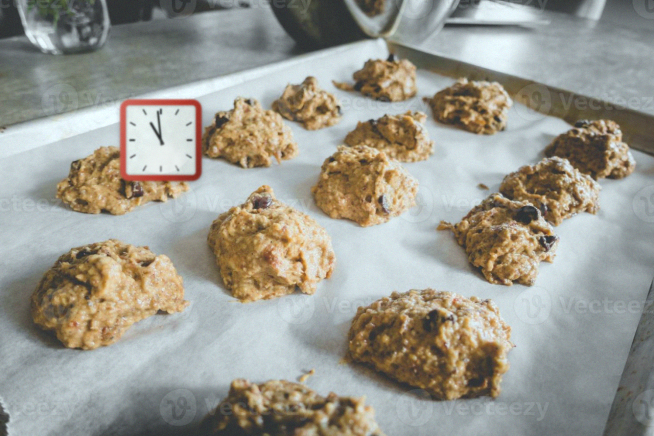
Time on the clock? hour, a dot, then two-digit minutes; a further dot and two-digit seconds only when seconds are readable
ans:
10.59
